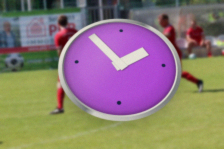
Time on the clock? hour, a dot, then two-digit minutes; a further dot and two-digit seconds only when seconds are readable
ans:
1.53
